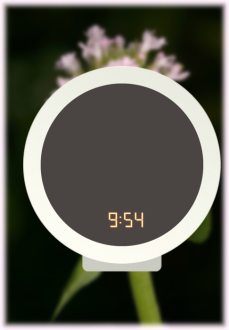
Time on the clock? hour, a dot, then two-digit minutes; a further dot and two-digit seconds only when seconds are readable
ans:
9.54
